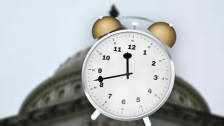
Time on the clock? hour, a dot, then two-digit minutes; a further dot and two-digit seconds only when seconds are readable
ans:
11.42
